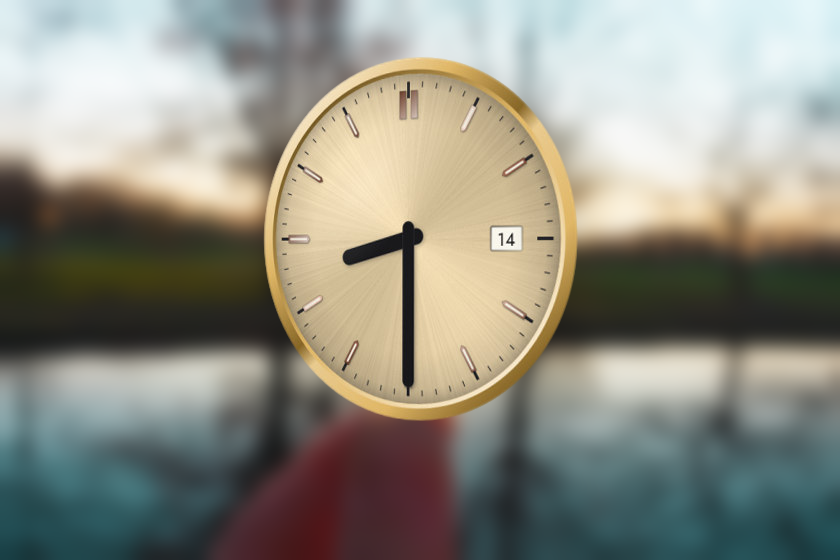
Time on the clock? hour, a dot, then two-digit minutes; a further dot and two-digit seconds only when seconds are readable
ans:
8.30
